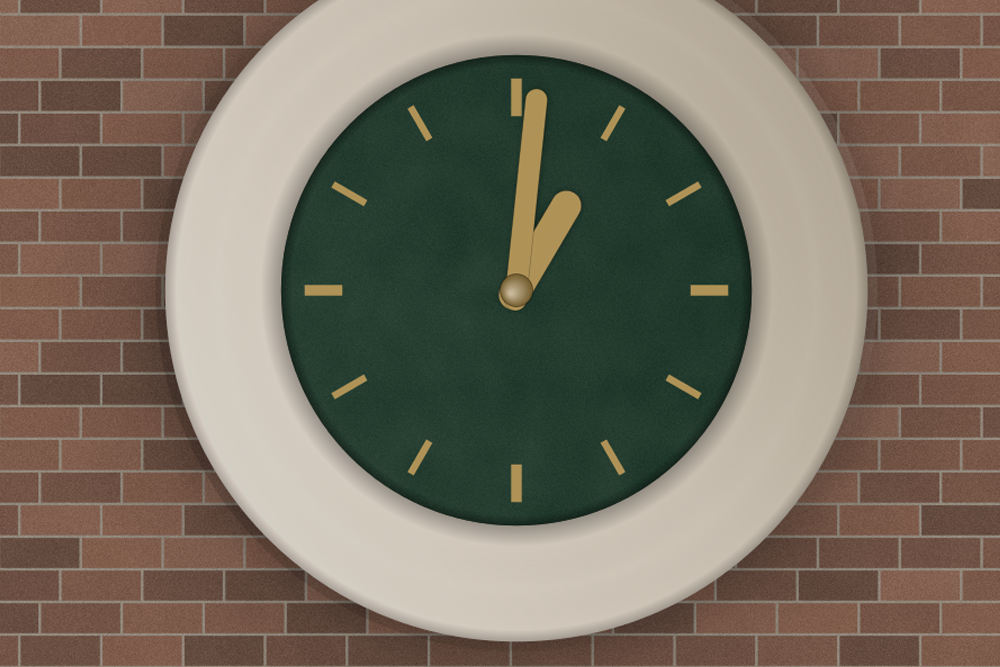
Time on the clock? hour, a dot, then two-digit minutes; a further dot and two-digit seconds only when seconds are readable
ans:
1.01
